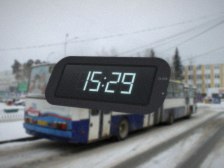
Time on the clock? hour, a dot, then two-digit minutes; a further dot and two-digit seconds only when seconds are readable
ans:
15.29
